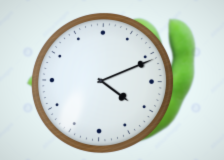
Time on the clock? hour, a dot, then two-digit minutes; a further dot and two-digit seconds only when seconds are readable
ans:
4.11
